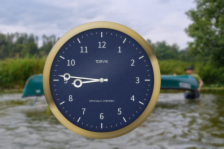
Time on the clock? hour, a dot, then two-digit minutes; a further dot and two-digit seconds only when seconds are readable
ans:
8.46
